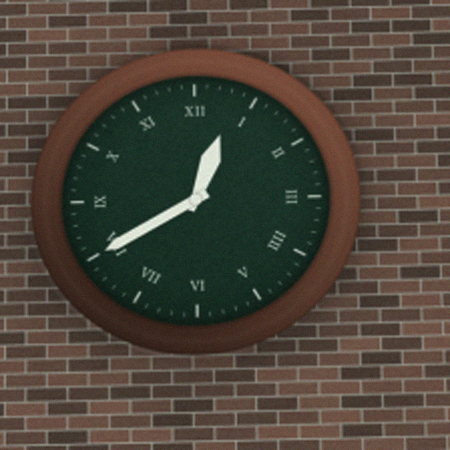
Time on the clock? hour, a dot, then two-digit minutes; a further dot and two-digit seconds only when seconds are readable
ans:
12.40
